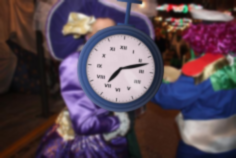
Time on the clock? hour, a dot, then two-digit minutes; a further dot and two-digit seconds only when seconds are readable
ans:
7.12
